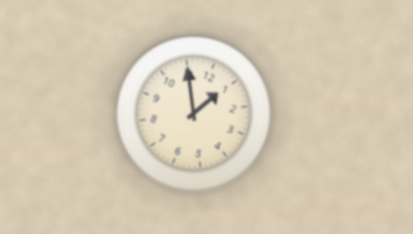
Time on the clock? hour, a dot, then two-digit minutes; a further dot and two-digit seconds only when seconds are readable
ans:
12.55
